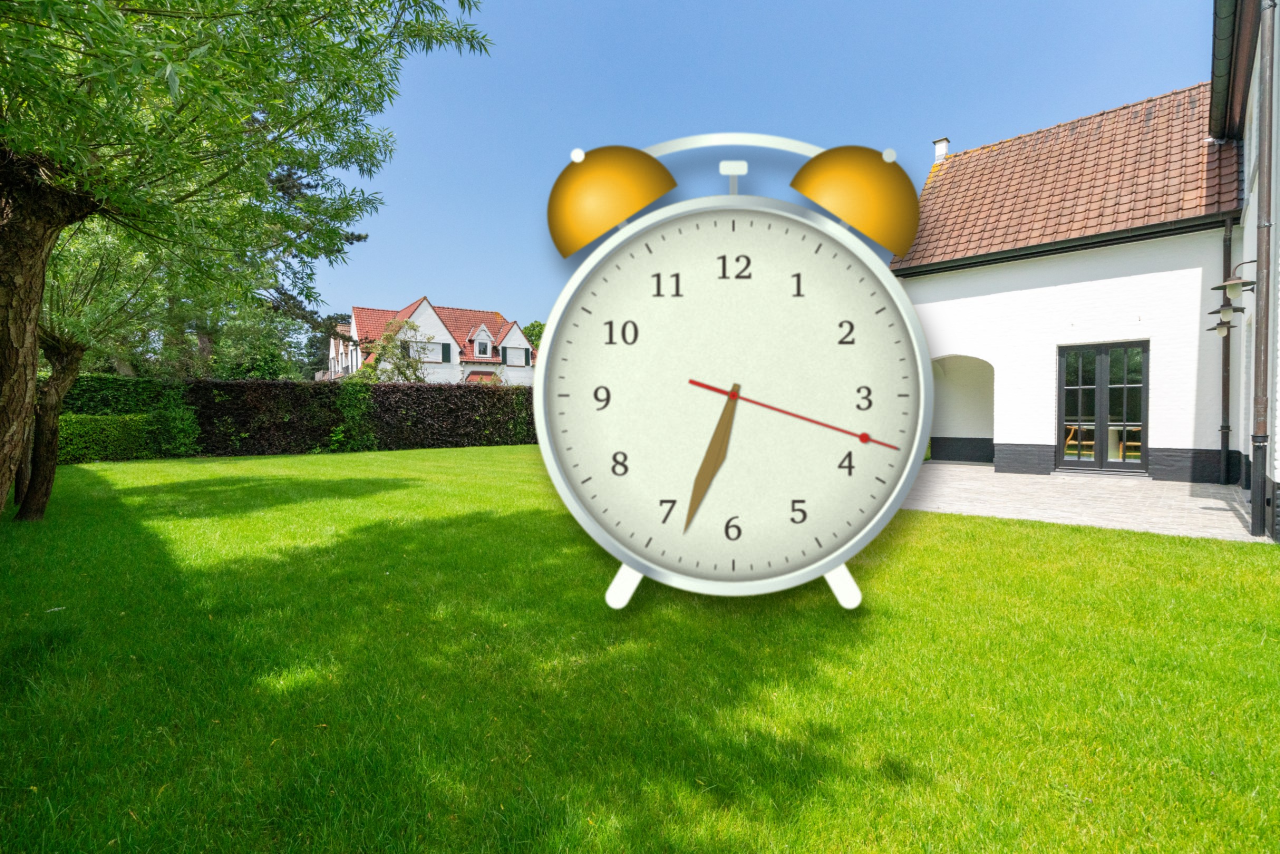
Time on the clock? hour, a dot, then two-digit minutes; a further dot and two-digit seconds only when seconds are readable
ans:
6.33.18
